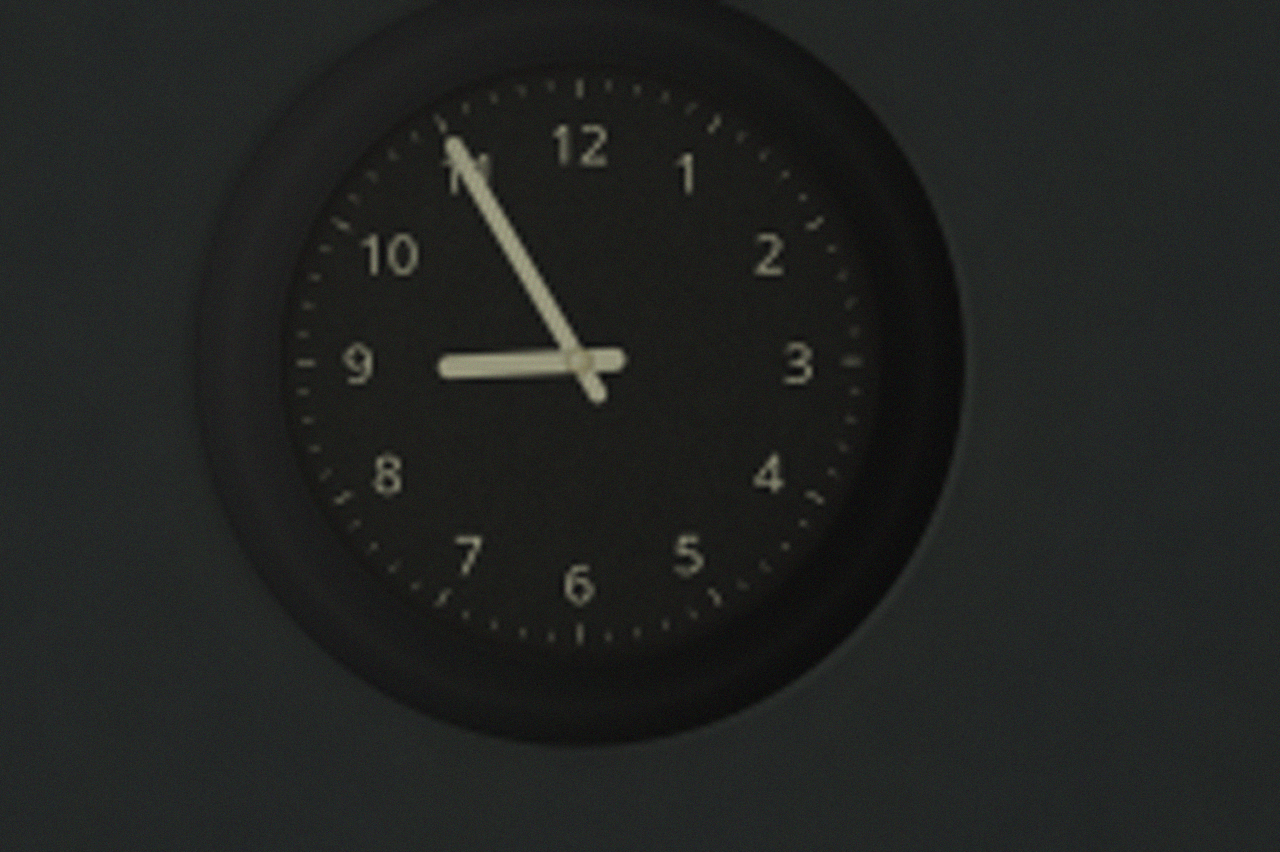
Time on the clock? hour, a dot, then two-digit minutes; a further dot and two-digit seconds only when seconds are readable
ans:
8.55
